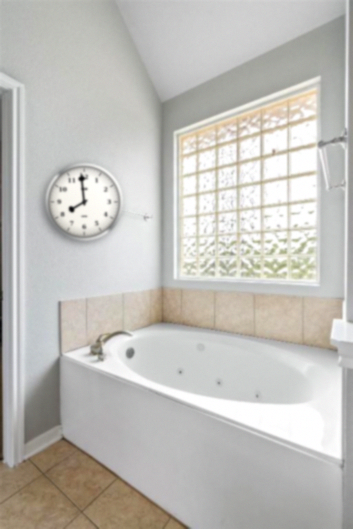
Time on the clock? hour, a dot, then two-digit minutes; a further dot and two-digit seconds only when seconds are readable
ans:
7.59
